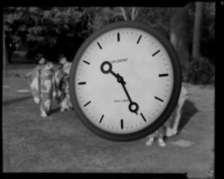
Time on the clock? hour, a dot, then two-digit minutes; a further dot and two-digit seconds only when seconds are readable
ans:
10.26
